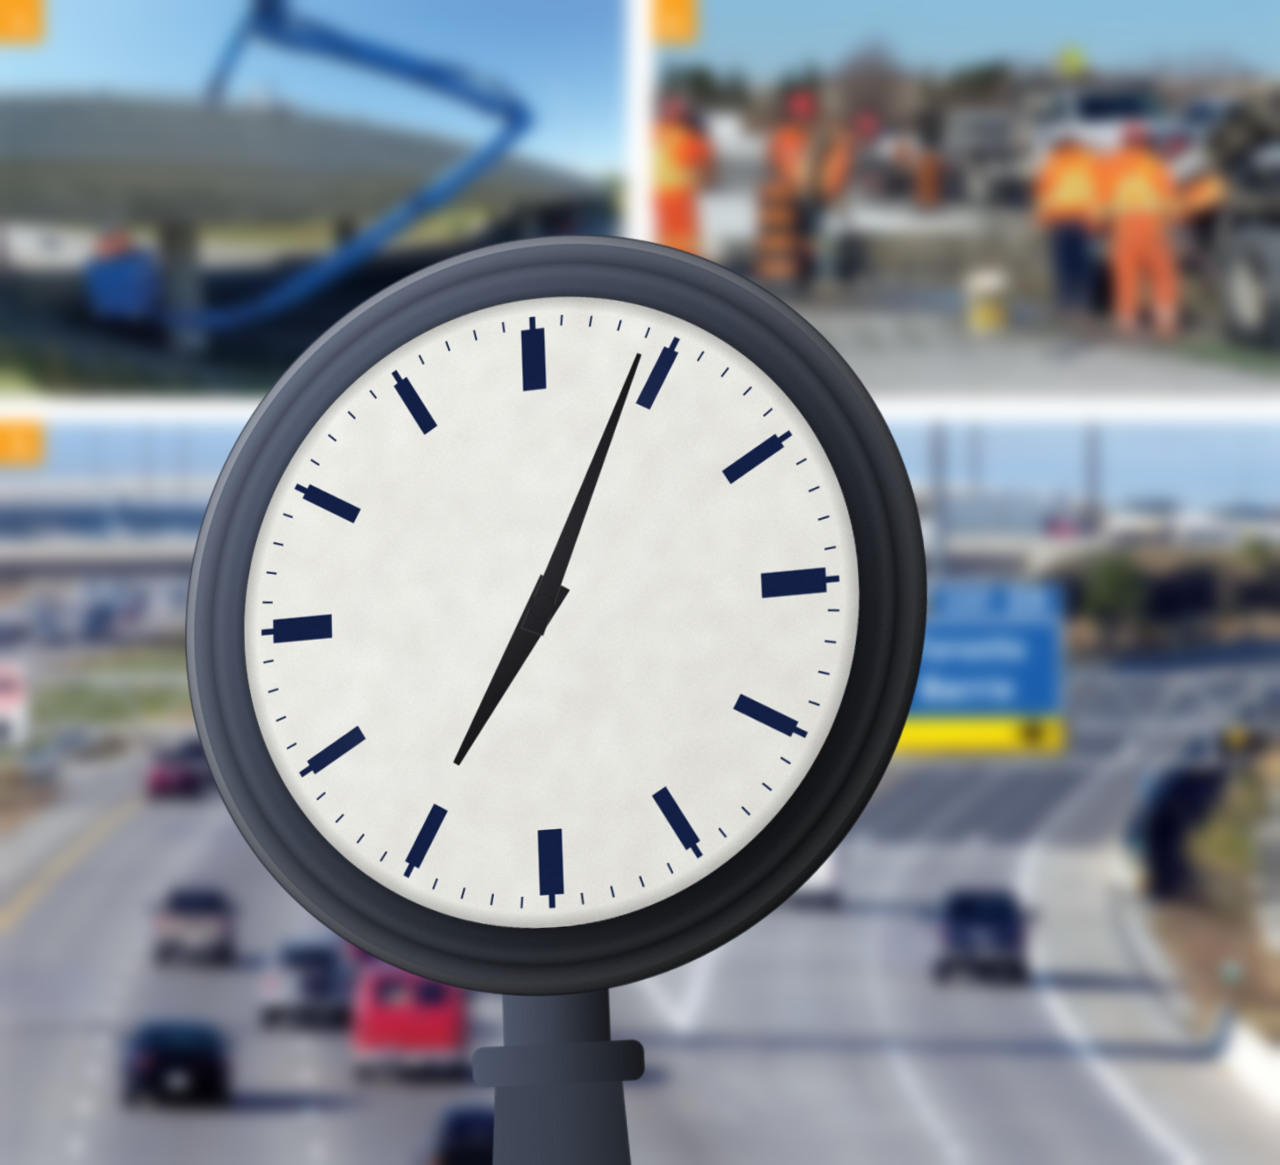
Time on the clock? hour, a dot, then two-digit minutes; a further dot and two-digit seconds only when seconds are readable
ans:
7.04
